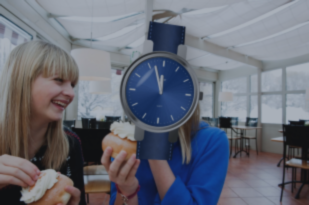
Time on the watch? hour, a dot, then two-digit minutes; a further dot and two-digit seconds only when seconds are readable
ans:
11.57
